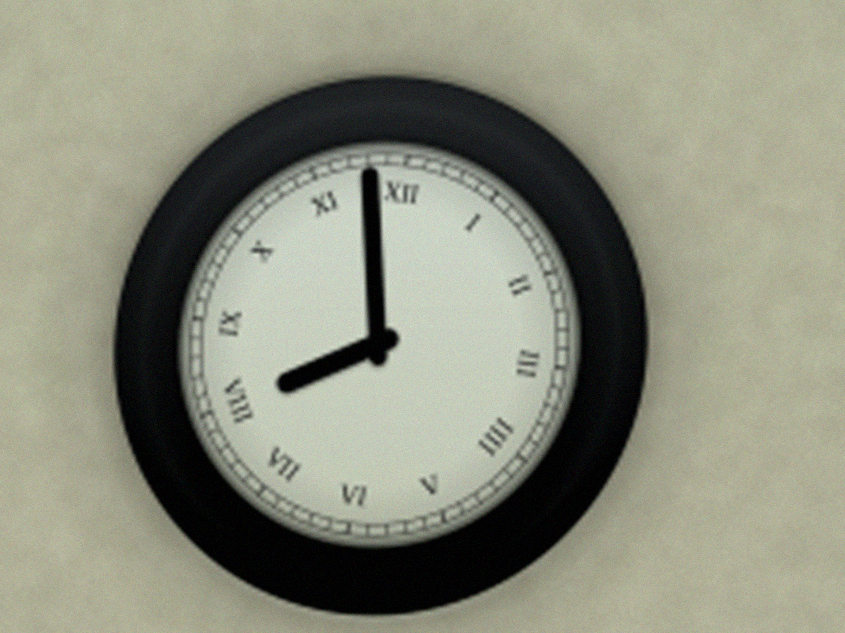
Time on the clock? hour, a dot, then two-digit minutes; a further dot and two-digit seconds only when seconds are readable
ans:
7.58
